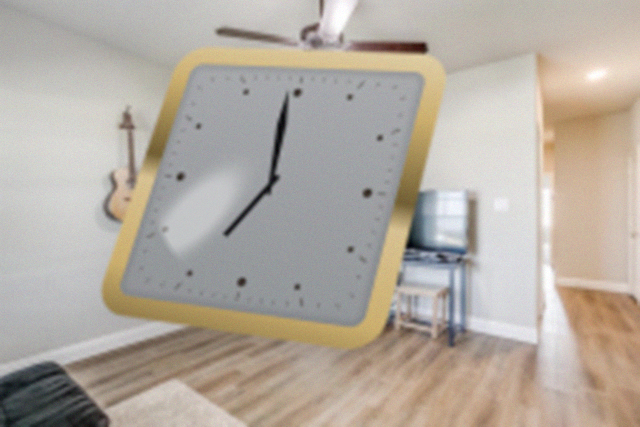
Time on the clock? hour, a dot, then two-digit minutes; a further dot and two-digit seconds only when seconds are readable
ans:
6.59
